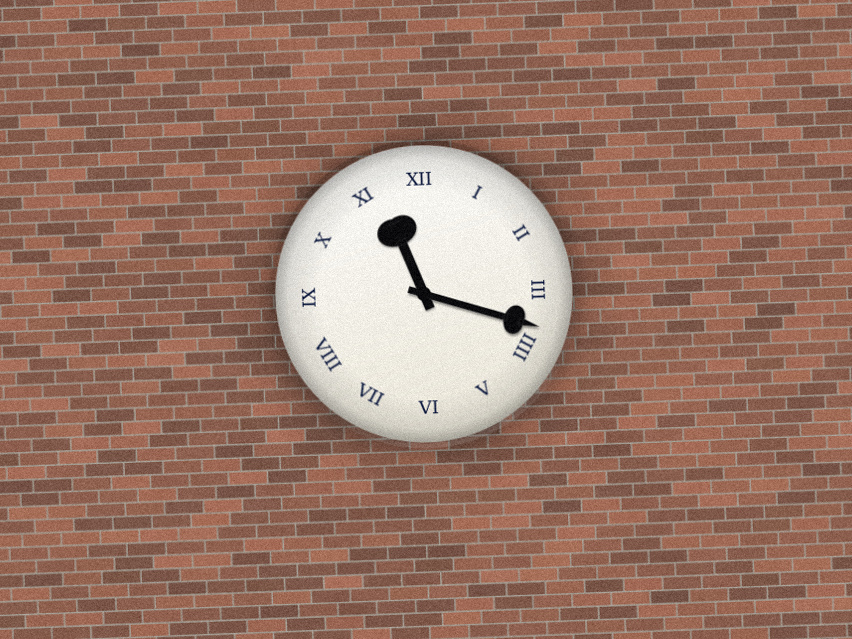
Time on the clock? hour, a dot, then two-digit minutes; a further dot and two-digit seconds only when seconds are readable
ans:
11.18
